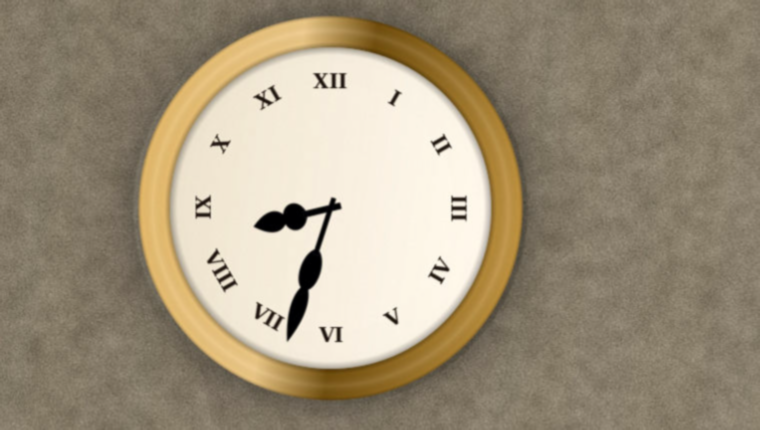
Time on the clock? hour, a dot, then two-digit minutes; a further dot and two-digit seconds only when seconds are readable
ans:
8.33
